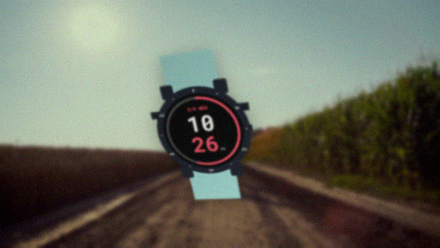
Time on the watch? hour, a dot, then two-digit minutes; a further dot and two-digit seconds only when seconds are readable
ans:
10.26
